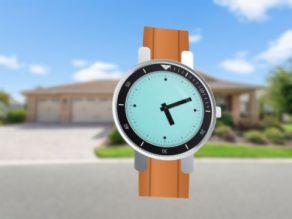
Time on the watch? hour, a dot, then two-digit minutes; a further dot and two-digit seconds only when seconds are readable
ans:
5.11
